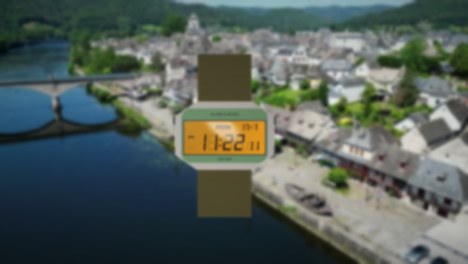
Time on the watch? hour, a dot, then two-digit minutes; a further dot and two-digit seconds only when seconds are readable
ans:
11.22
